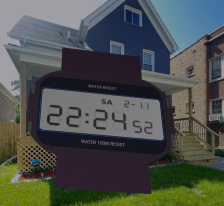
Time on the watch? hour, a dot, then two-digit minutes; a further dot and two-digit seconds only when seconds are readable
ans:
22.24.52
